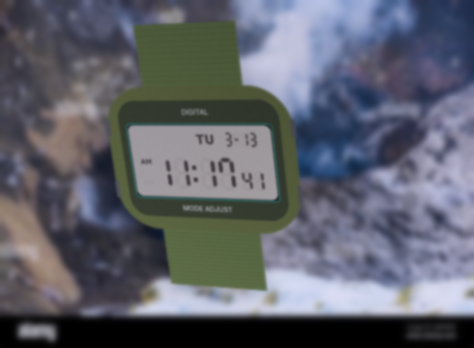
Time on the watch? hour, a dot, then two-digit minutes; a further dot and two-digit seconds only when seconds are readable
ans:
11.17.41
